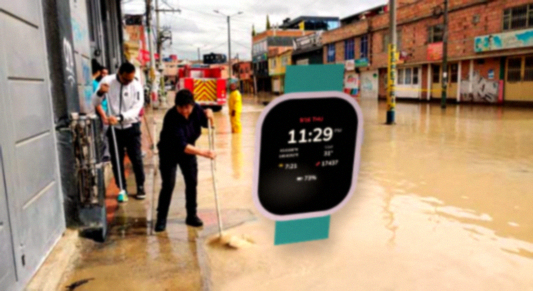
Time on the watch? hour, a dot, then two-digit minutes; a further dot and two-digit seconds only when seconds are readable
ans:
11.29
